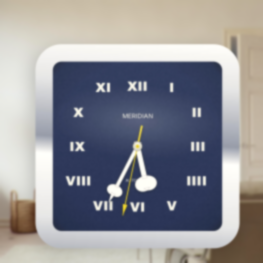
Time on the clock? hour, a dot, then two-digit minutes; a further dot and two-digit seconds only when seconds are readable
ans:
5.34.32
